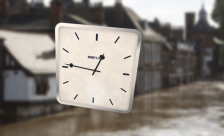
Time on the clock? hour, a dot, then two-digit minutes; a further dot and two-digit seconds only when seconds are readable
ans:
12.46
